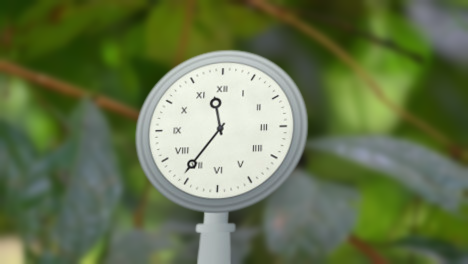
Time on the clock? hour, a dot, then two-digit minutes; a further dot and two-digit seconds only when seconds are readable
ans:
11.36
